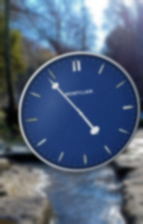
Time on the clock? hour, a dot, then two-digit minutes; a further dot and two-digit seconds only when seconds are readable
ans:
4.54
